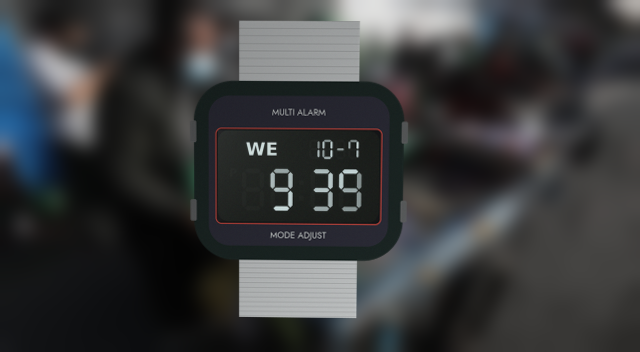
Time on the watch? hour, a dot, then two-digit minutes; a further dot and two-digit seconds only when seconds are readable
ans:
9.39
